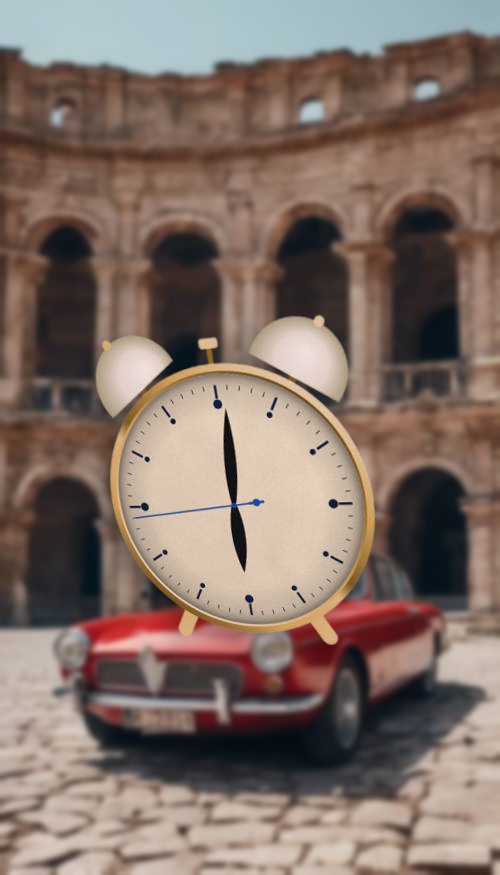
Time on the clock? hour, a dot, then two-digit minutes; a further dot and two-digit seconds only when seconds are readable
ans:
6.00.44
